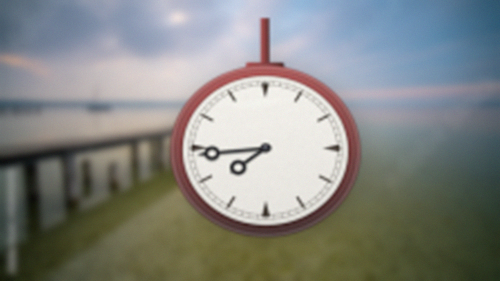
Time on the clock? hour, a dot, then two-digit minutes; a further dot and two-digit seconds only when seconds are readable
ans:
7.44
